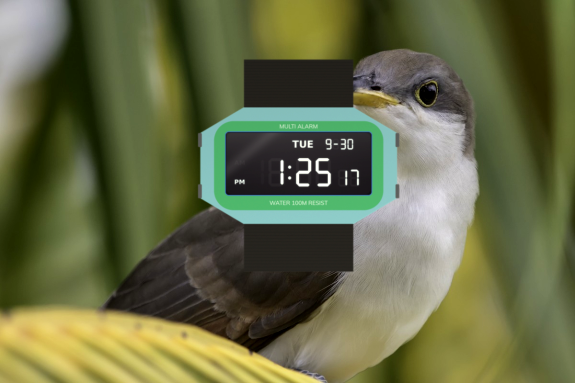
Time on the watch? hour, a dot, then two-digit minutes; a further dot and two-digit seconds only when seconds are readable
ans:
1.25.17
